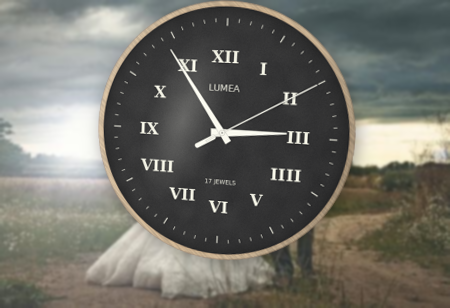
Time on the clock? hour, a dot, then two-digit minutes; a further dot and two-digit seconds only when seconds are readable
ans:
2.54.10
